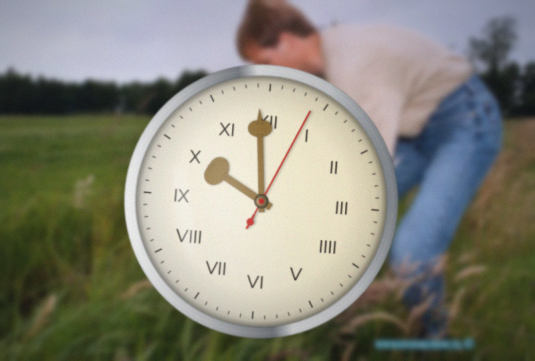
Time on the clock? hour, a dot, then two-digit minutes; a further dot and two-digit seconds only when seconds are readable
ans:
9.59.04
